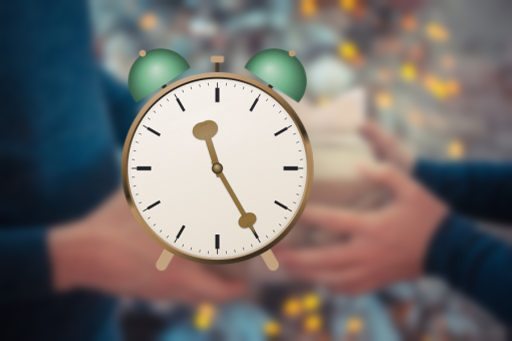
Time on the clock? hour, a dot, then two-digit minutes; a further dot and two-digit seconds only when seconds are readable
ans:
11.25
